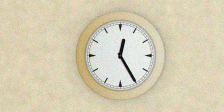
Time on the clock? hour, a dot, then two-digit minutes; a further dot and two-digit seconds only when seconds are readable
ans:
12.25
